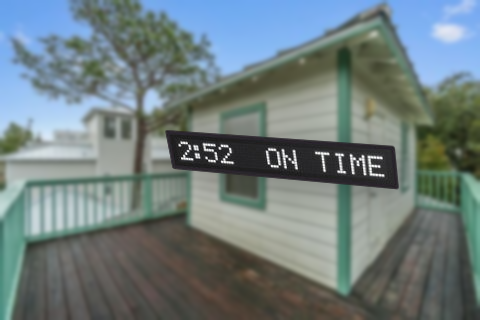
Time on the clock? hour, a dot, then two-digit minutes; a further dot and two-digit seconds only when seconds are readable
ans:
2.52
